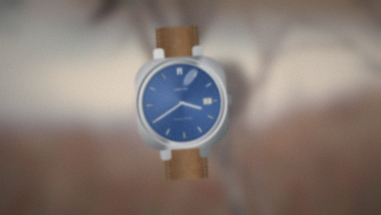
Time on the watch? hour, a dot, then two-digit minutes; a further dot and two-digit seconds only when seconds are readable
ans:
3.40
